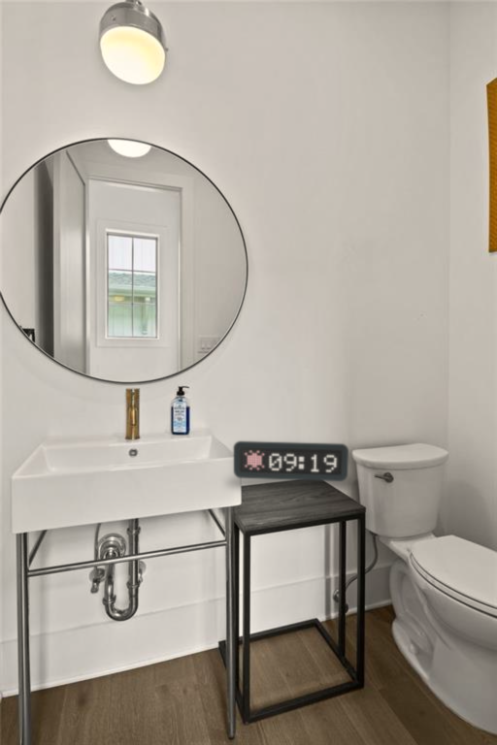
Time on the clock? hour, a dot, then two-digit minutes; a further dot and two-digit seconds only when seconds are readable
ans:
9.19
